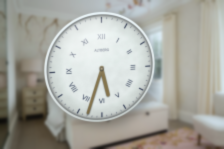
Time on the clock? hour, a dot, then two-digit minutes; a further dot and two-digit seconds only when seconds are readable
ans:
5.33
